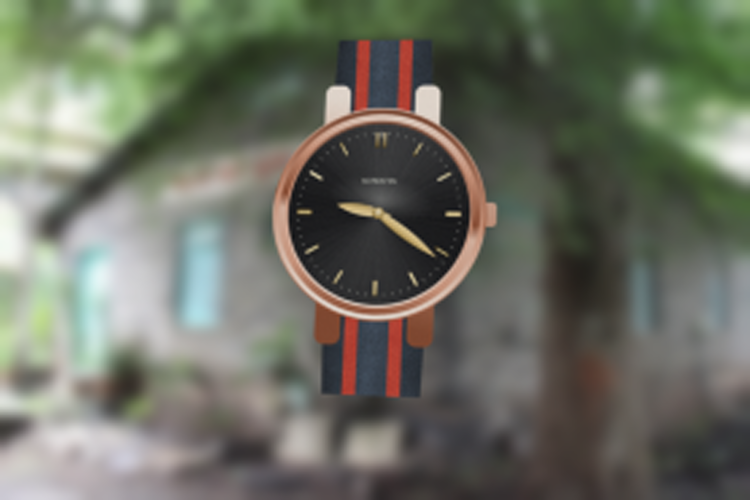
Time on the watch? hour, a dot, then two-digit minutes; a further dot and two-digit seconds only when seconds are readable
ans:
9.21
